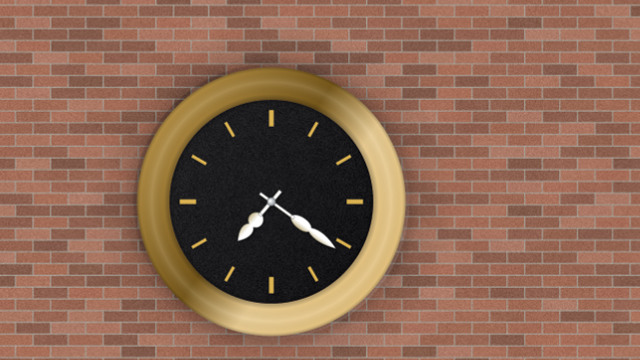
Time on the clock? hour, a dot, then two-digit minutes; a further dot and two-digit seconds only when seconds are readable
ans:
7.21
